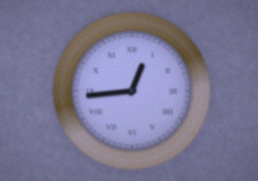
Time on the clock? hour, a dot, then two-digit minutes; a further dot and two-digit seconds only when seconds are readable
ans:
12.44
